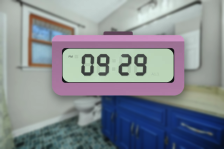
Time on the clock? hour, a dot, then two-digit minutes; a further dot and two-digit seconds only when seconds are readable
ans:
9.29
